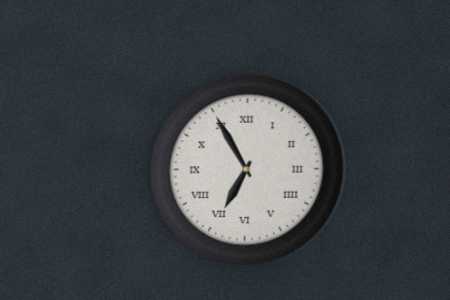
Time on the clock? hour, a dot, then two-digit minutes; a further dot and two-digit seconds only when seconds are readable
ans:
6.55
